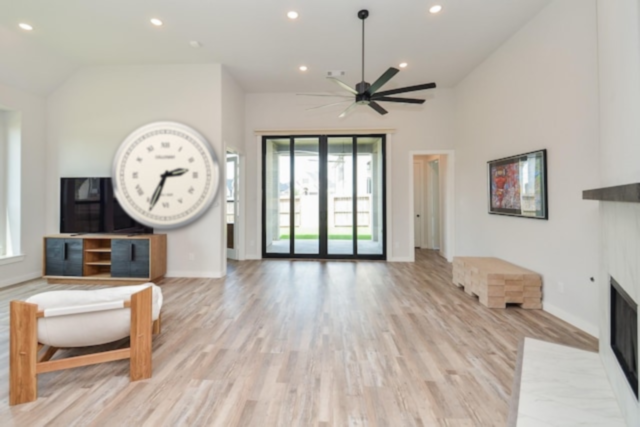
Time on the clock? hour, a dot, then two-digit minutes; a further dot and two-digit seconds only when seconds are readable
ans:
2.34
